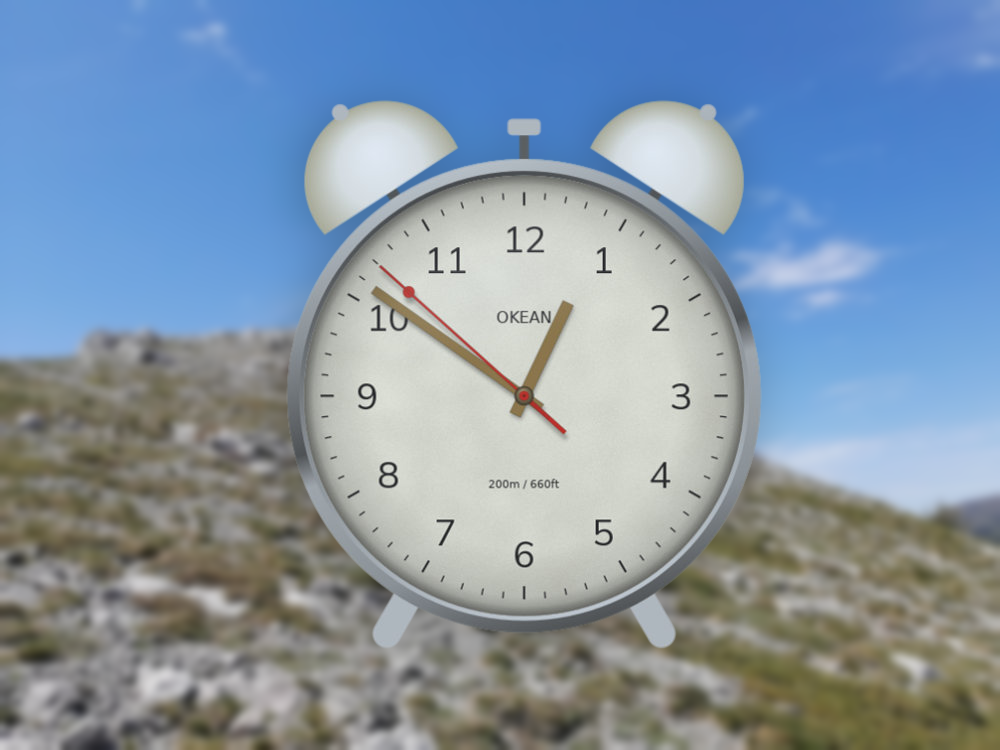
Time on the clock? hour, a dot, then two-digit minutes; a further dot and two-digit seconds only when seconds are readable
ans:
12.50.52
